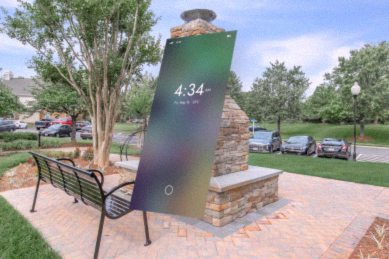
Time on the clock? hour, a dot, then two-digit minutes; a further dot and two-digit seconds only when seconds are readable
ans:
4.34
